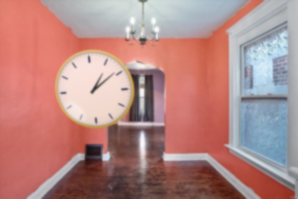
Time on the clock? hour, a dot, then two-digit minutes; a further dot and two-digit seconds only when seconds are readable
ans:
1.09
